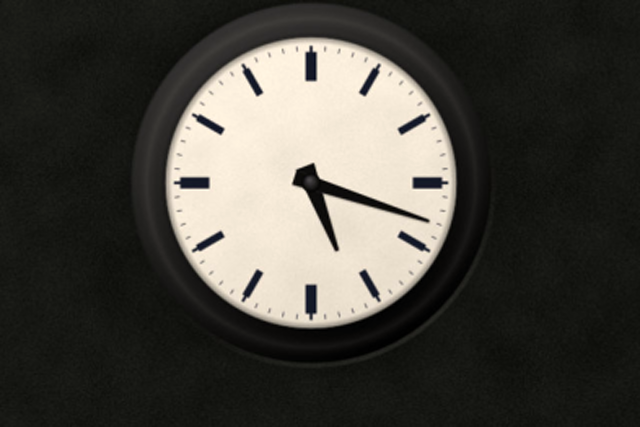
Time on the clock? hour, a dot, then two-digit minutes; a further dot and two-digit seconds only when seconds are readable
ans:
5.18
